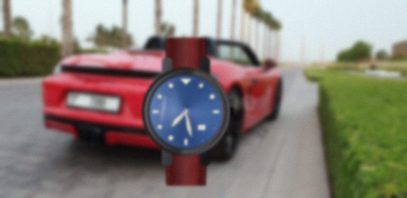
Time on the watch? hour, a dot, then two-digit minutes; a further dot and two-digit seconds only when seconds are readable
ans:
7.28
